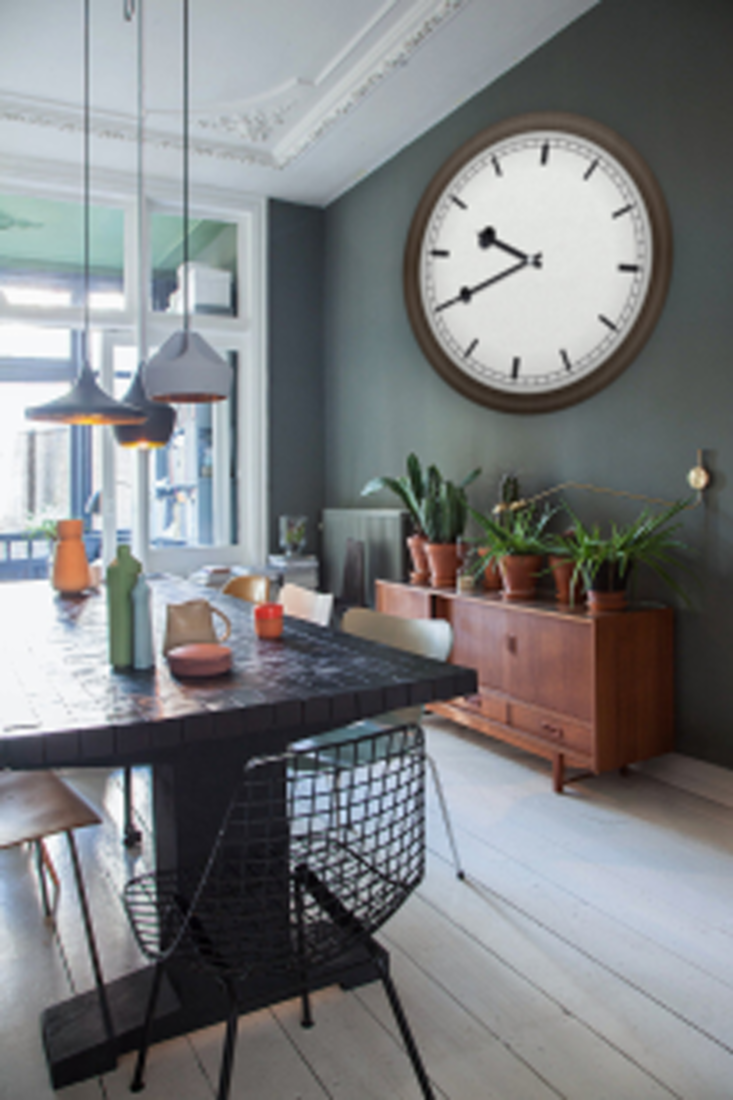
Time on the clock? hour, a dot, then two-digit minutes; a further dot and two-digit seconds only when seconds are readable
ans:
9.40
